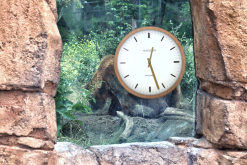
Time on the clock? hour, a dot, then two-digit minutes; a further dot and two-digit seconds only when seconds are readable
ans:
12.27
